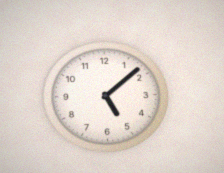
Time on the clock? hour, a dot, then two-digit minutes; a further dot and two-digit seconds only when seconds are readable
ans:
5.08
